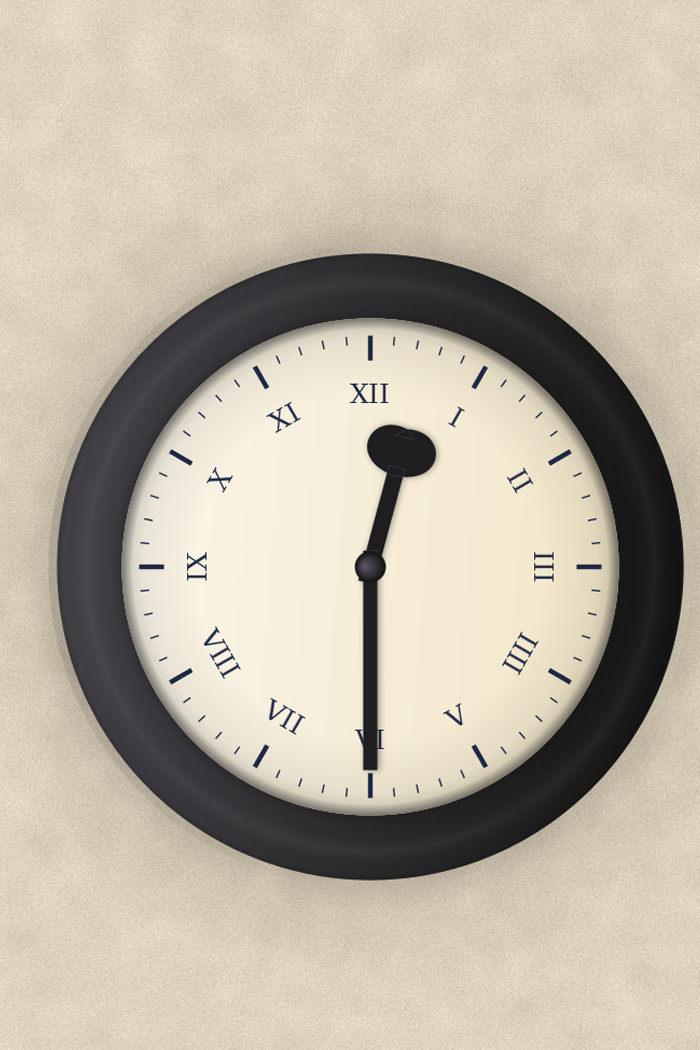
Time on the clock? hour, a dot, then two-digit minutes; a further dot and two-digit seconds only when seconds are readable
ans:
12.30
